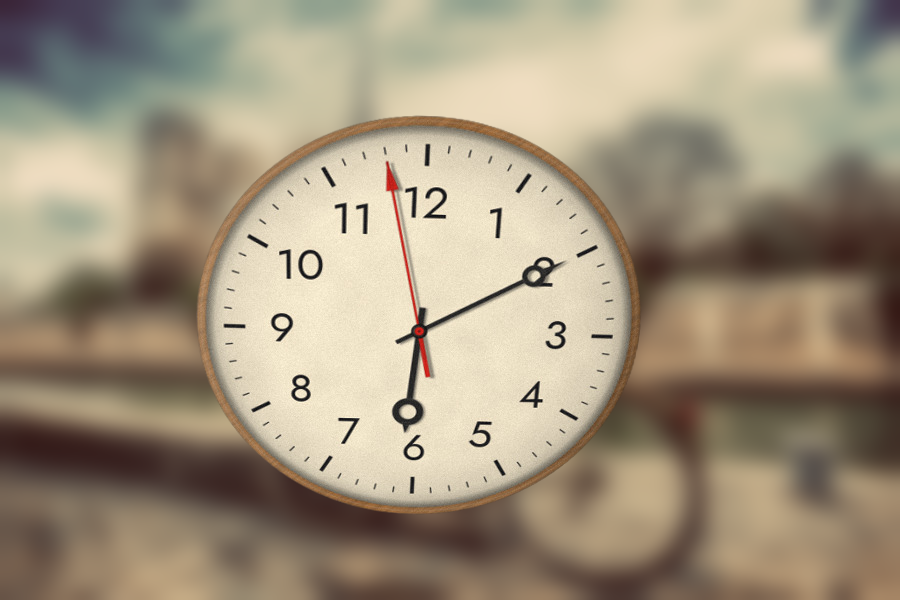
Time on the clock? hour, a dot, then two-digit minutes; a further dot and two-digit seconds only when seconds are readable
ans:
6.09.58
